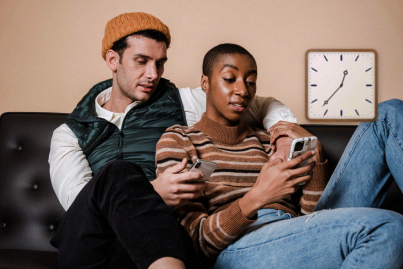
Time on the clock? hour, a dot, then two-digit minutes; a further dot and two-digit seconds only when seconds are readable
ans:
12.37
